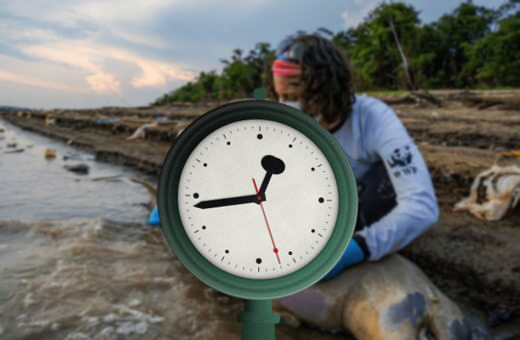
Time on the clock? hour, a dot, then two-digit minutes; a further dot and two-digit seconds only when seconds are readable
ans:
12.43.27
